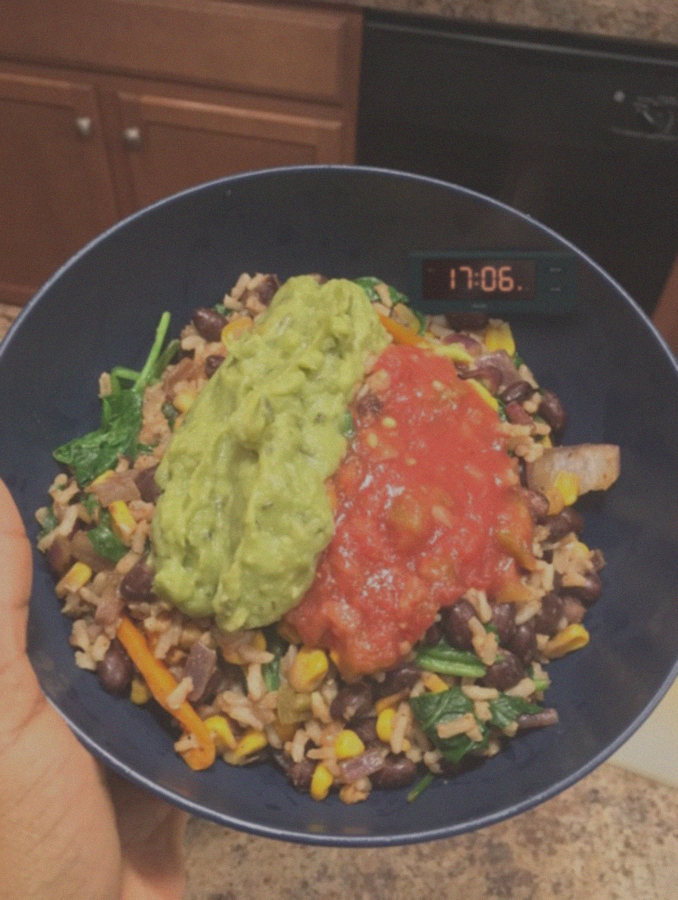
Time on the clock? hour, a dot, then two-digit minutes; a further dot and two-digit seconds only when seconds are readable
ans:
17.06
